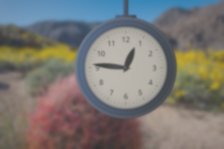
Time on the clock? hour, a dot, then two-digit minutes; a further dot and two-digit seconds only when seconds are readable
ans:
12.46
